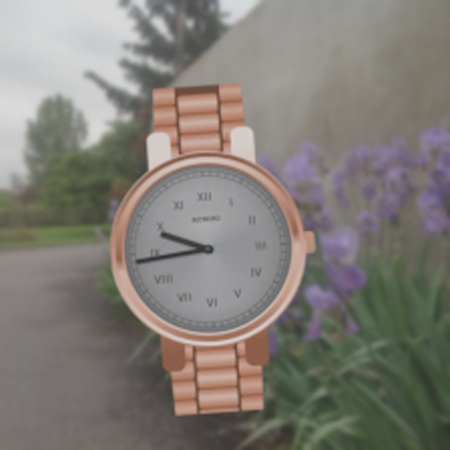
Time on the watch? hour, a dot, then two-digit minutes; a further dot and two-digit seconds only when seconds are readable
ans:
9.44
